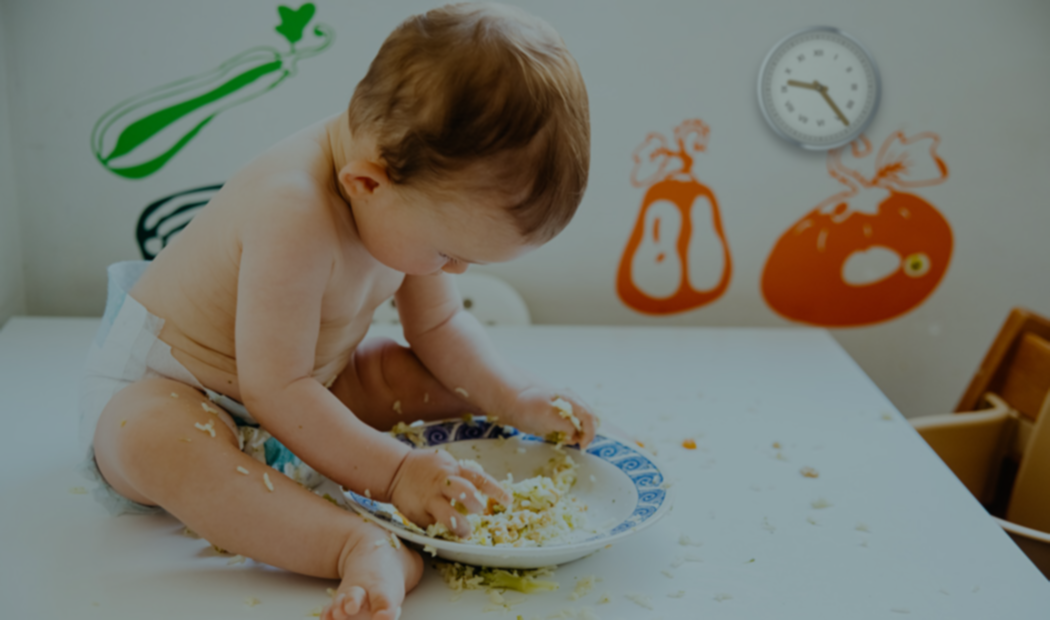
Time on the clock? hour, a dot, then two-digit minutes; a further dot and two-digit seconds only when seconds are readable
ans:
9.24
